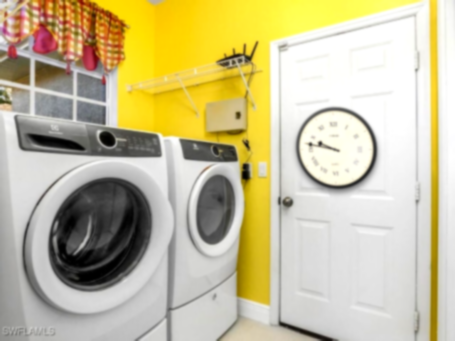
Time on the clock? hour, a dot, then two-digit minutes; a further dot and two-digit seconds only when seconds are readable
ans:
9.47
